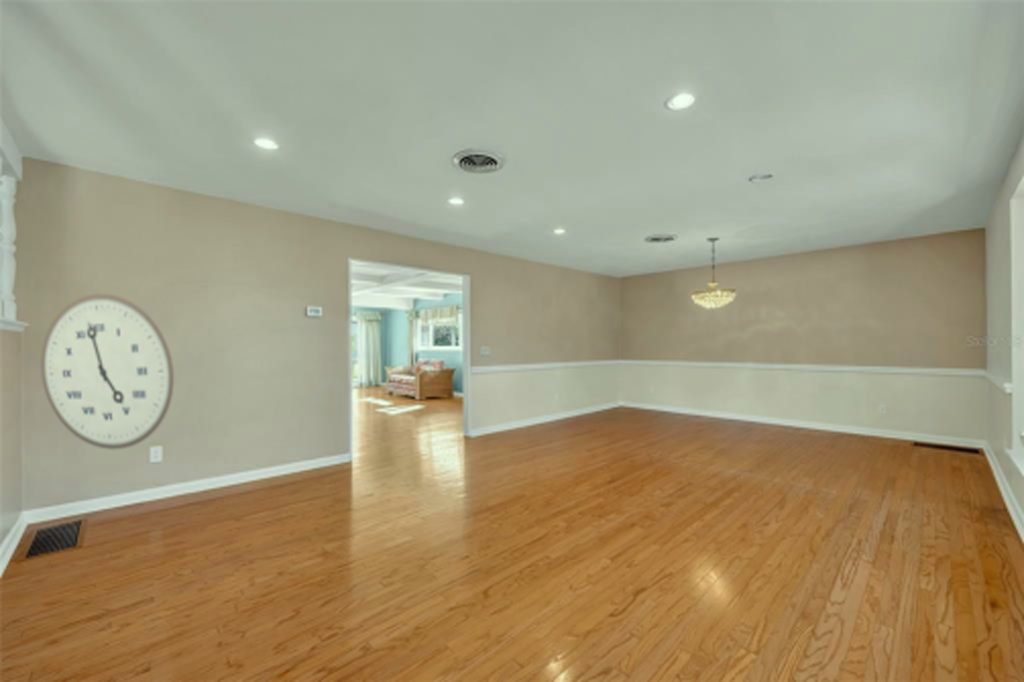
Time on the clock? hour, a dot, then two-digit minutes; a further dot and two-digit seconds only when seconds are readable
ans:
4.58
